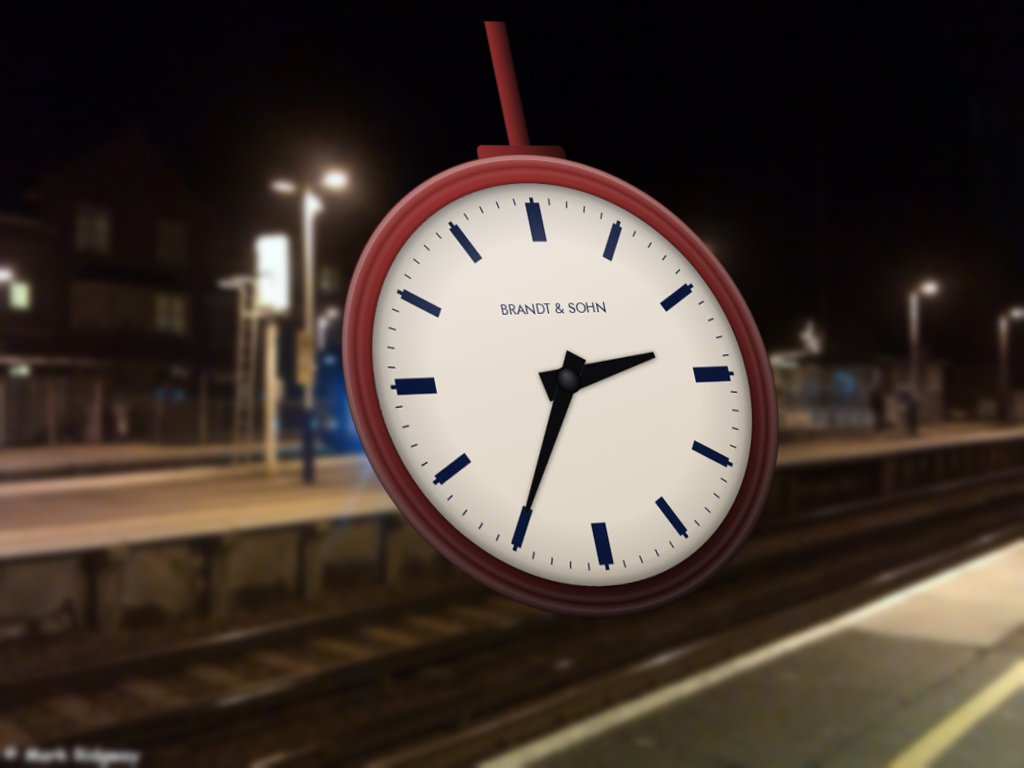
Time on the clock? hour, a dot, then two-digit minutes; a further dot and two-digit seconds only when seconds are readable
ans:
2.35
